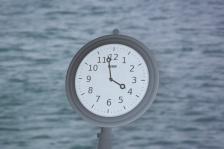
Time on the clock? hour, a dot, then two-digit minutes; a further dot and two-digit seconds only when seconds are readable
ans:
3.58
